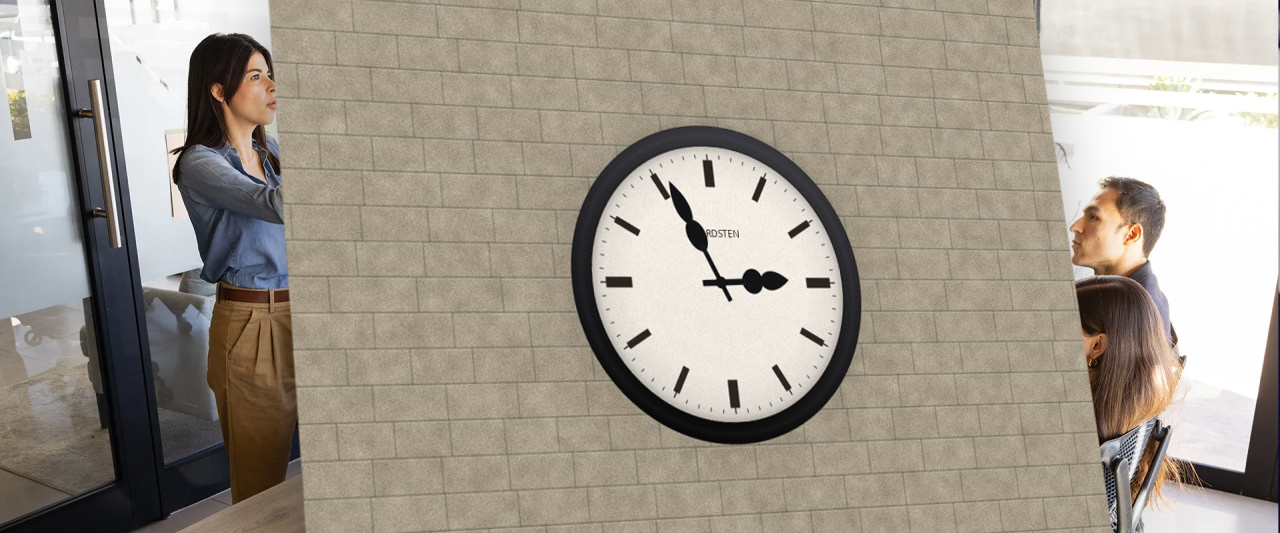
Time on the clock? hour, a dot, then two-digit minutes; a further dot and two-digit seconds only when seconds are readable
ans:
2.56
